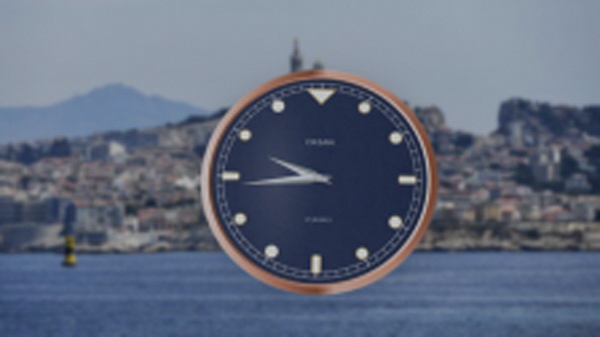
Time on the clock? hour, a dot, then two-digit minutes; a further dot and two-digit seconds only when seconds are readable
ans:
9.44
